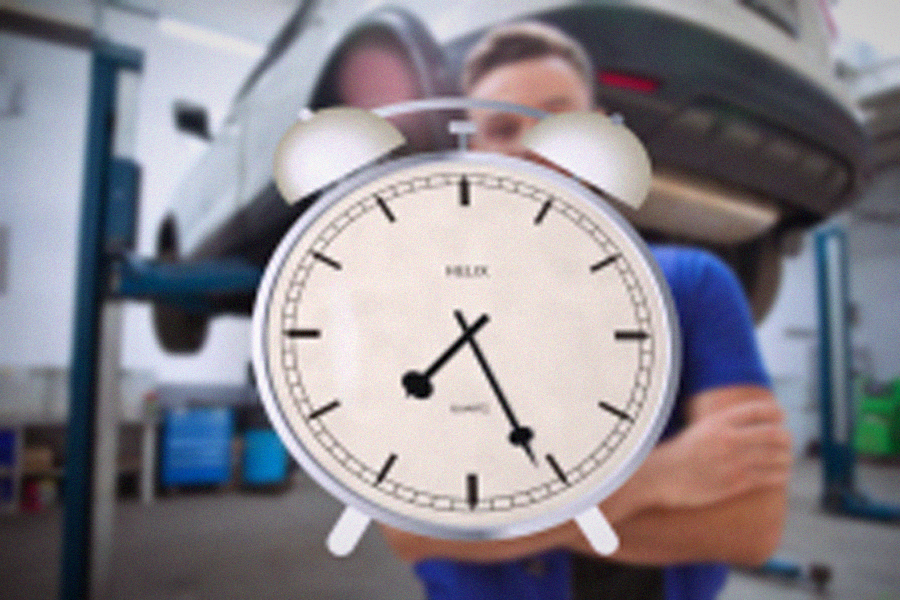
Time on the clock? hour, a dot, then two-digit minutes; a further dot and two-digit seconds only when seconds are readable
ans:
7.26
